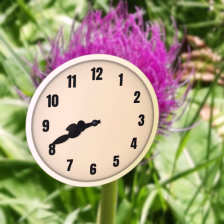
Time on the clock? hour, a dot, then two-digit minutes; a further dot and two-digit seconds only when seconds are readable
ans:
8.41
